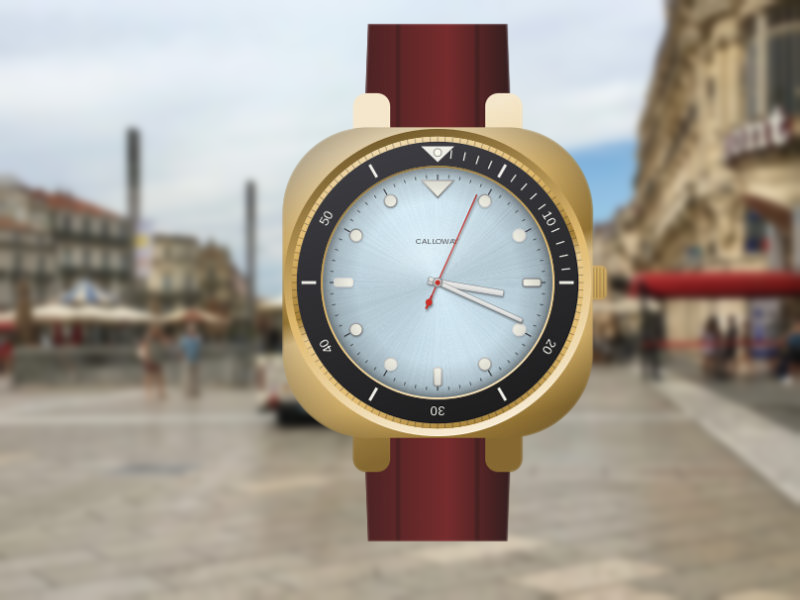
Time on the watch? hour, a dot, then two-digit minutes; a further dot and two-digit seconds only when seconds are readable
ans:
3.19.04
